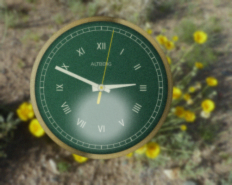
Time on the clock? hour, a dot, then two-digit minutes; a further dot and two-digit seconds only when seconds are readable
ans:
2.49.02
